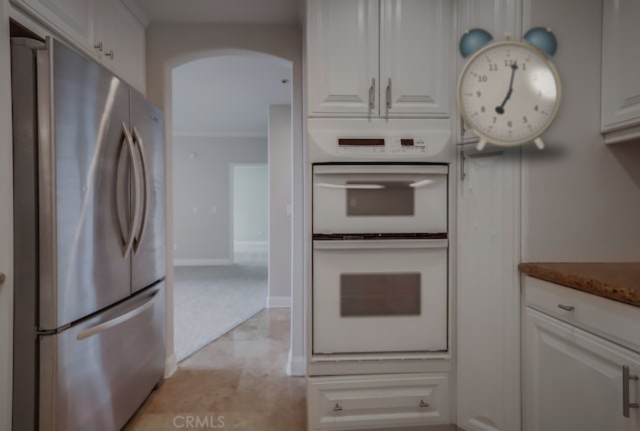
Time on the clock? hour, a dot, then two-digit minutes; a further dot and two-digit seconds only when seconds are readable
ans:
7.02
